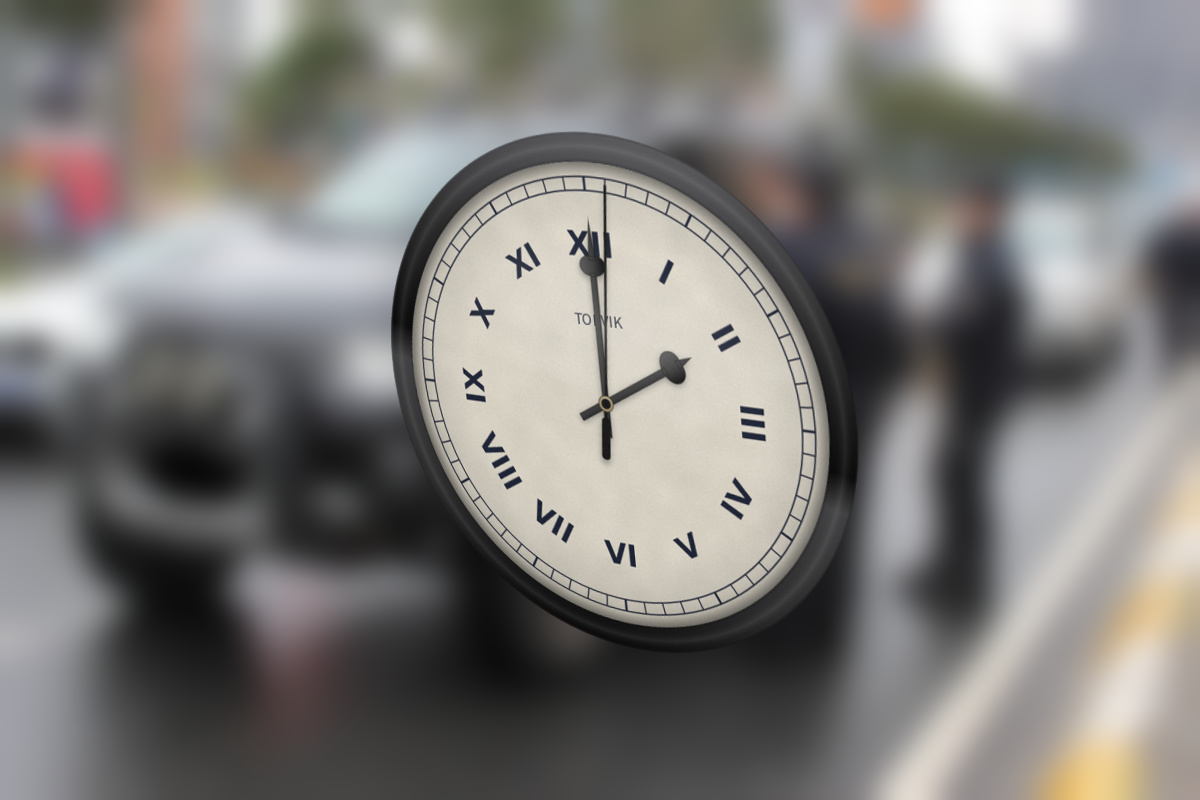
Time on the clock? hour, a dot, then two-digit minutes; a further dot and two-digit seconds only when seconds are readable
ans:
2.00.01
